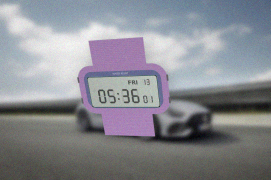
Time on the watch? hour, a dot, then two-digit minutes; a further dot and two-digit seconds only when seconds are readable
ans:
5.36.01
